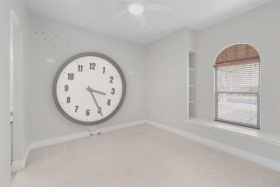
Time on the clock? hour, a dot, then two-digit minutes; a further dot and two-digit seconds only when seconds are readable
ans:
3.25
